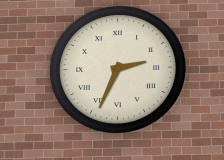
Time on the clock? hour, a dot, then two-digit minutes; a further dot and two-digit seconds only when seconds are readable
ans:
2.34
